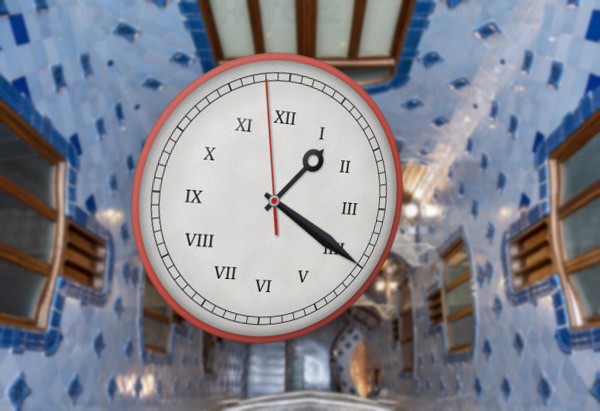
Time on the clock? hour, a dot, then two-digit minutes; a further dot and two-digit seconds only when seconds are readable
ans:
1.19.58
